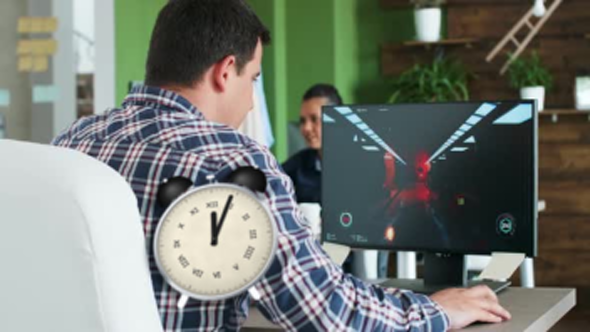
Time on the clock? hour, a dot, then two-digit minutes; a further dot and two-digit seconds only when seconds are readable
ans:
12.04
